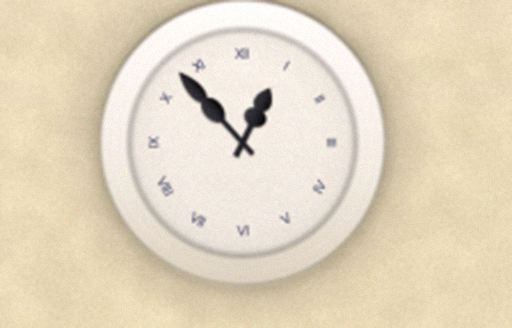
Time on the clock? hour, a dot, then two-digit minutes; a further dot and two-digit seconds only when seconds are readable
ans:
12.53
